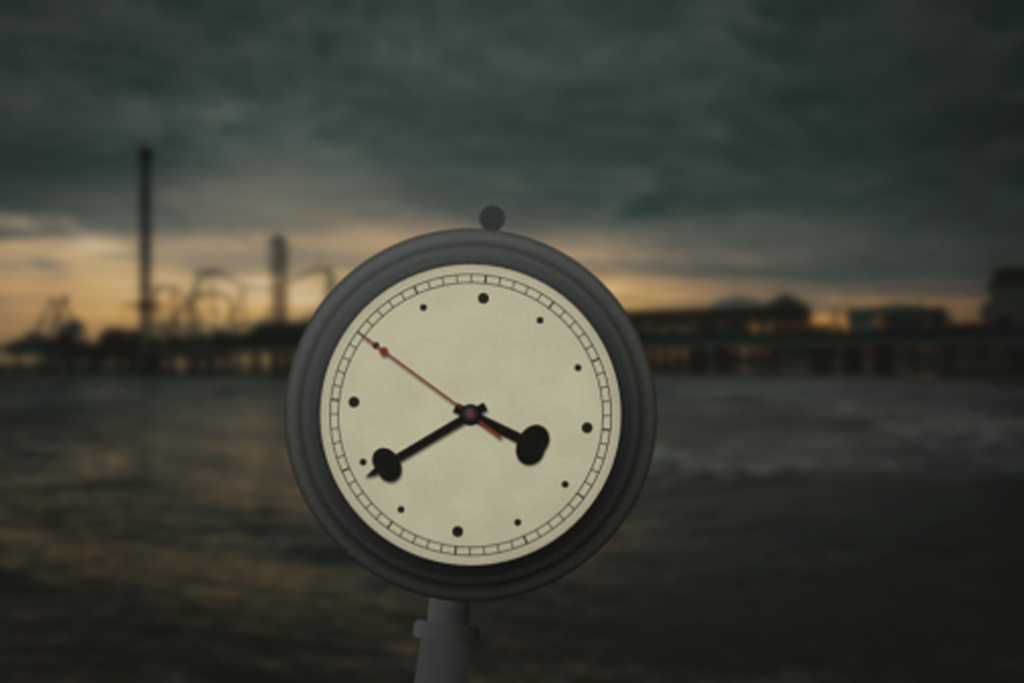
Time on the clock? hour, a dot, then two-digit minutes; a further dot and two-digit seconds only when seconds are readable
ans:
3.38.50
